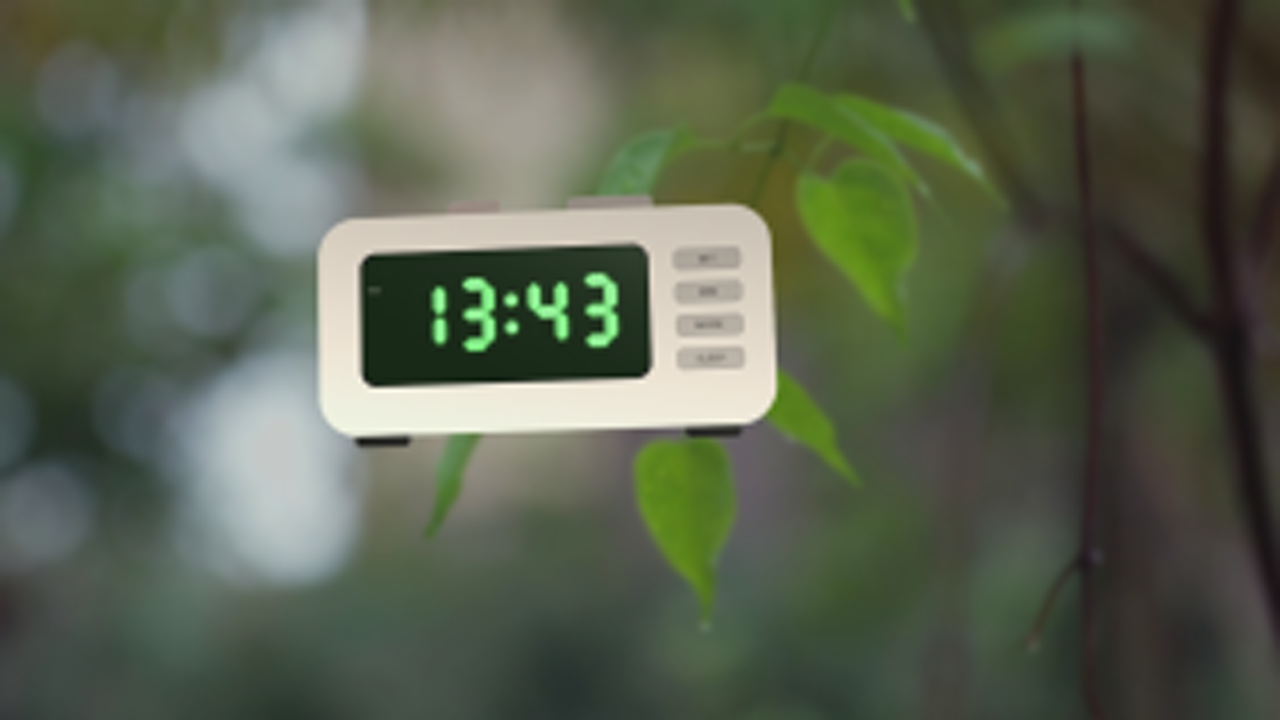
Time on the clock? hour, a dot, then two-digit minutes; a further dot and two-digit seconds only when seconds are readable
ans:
13.43
